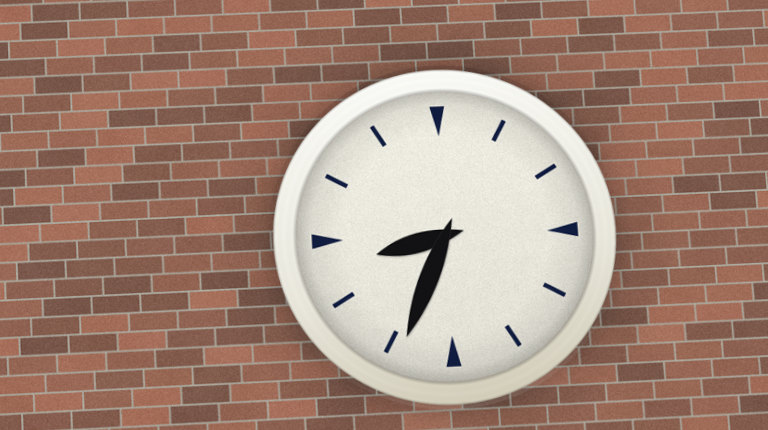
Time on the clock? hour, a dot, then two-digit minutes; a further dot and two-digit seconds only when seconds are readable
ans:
8.34
